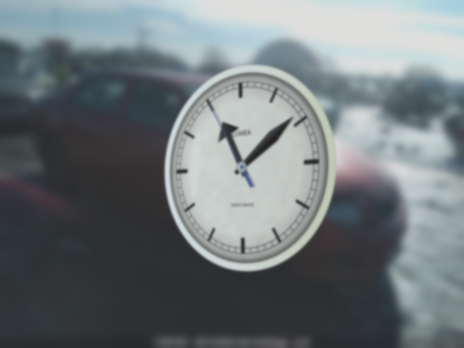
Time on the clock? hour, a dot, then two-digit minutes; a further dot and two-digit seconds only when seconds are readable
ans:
11.08.55
